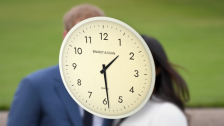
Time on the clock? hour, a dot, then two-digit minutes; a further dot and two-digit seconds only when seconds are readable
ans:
1.29
